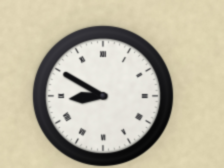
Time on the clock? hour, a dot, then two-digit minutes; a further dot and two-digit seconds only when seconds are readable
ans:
8.50
